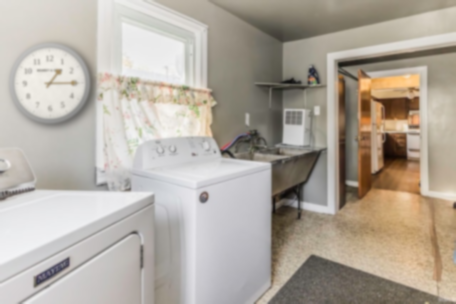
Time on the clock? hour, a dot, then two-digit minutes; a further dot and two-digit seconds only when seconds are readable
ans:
1.15
